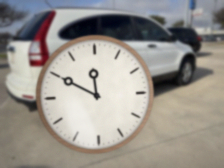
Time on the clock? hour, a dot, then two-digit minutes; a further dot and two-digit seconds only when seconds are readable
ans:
11.50
